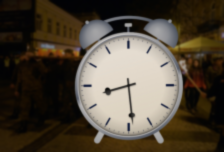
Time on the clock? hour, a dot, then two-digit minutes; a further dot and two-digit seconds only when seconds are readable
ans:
8.29
